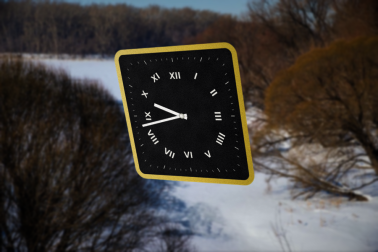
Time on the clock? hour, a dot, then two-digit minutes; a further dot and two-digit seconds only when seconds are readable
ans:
9.43
